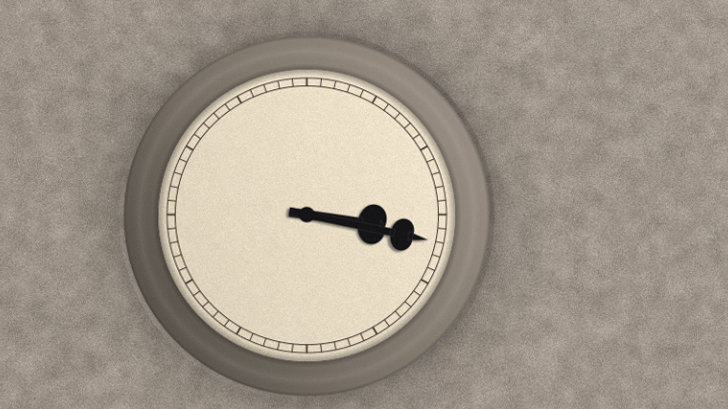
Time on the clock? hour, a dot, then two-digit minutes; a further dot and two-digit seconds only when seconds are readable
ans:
3.17
